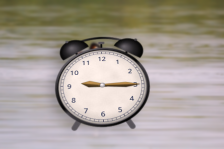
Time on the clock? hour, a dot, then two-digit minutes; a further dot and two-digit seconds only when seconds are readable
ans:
9.15
